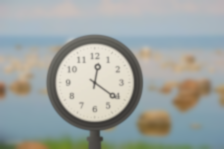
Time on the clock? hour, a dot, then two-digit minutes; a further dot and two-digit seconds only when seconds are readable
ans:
12.21
